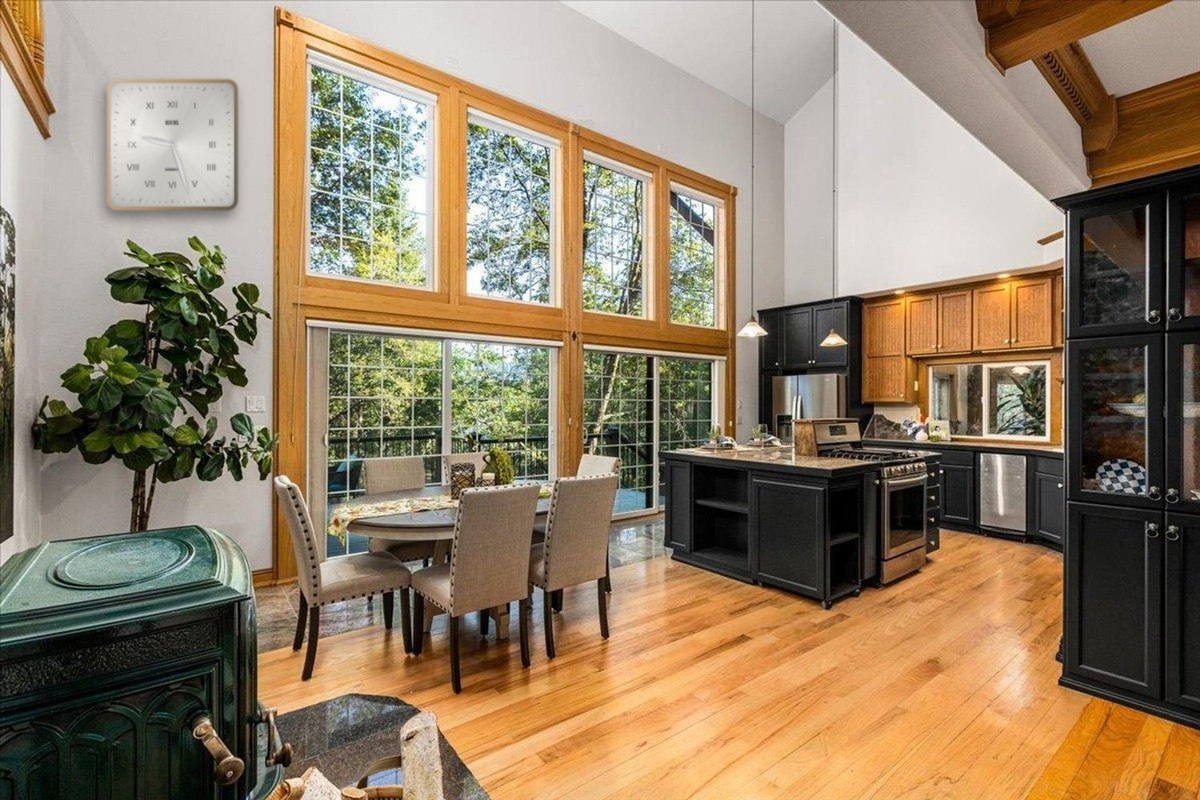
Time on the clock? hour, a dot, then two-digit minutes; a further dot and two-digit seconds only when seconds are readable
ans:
9.27
